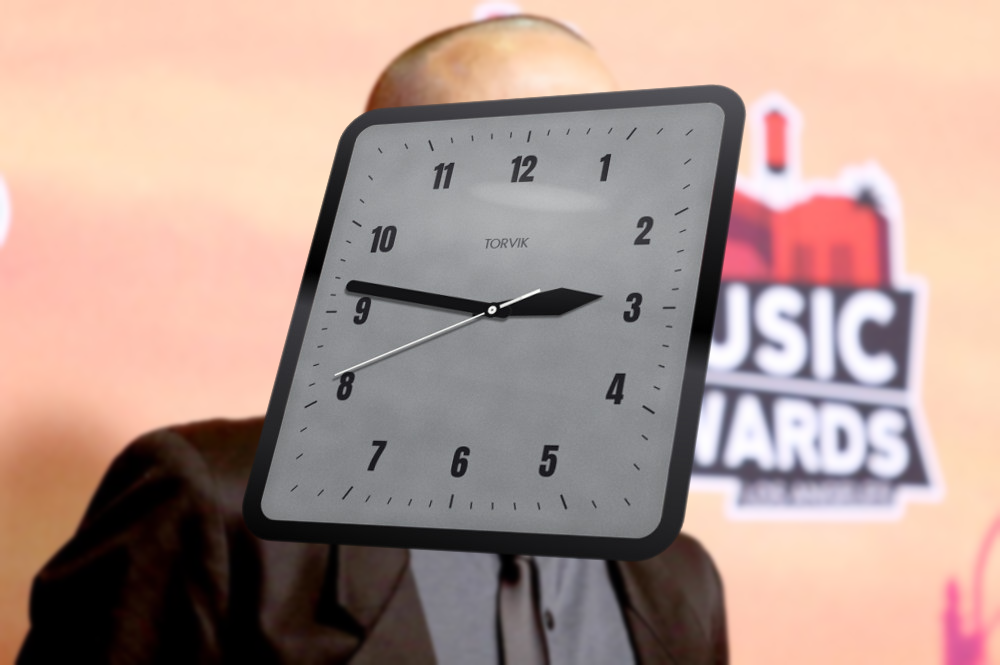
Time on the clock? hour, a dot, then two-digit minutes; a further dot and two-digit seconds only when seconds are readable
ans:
2.46.41
